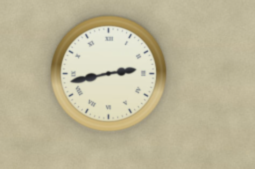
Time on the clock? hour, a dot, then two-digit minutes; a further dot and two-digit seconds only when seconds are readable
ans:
2.43
